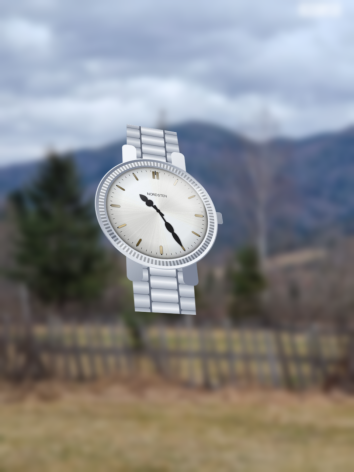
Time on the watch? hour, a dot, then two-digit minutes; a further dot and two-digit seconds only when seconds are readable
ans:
10.25
